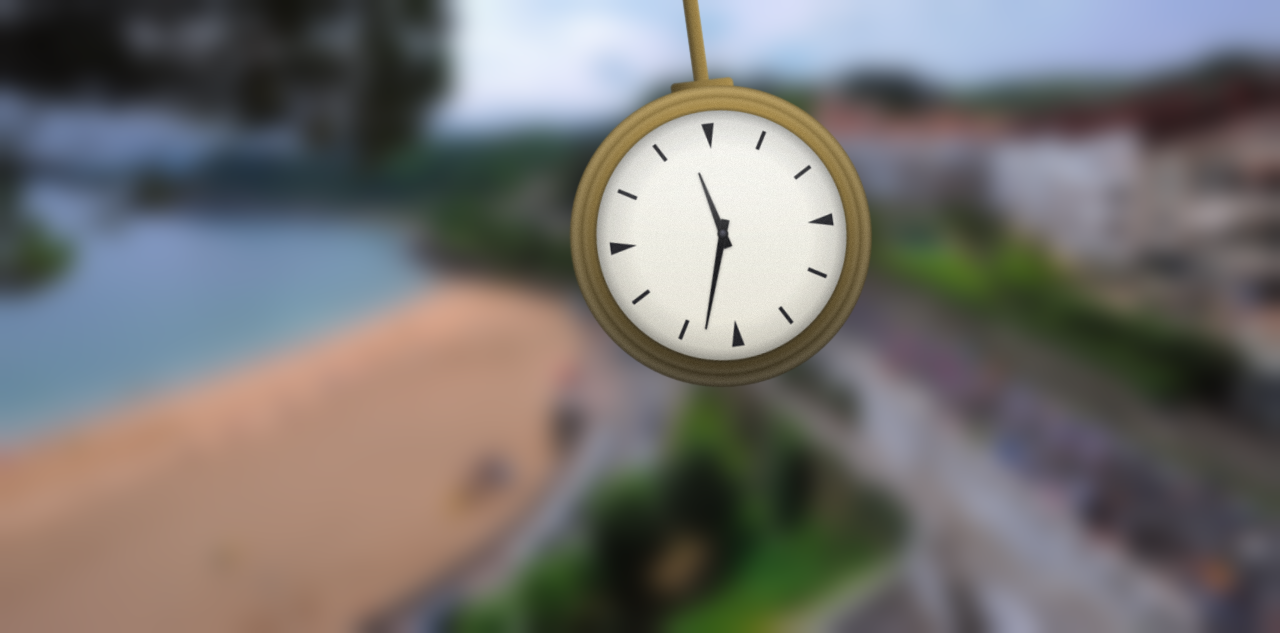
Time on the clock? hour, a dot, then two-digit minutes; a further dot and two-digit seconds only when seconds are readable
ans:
11.33
